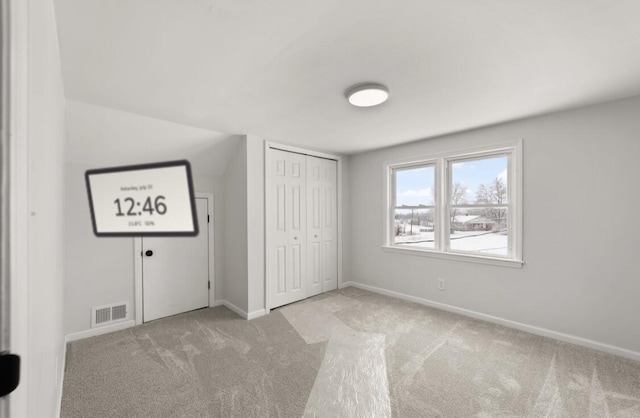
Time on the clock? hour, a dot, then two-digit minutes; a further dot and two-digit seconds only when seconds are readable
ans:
12.46
